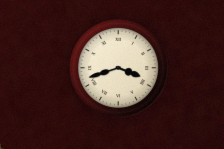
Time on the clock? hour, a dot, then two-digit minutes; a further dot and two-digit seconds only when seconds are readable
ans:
3.42
